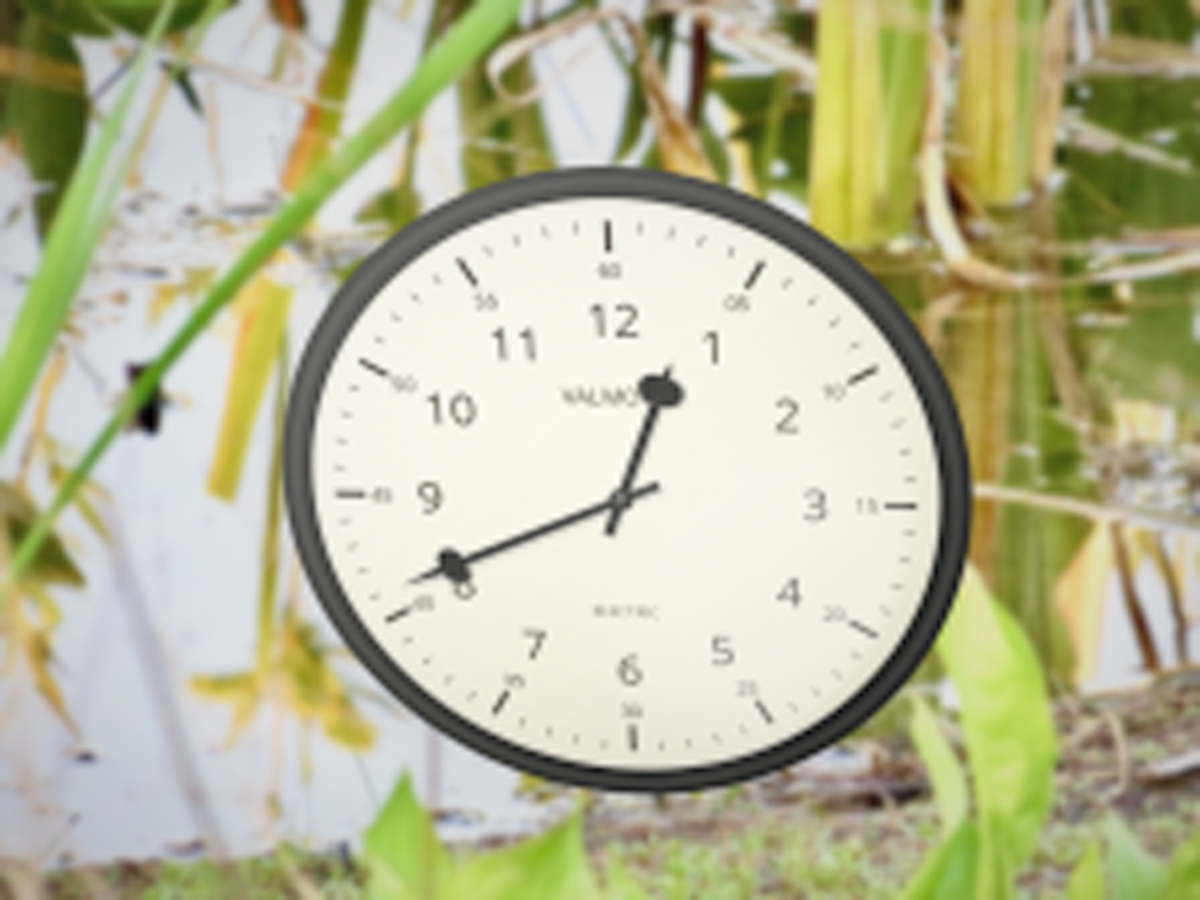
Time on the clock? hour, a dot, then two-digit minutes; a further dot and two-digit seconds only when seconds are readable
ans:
12.41
